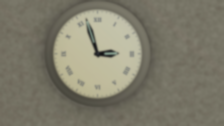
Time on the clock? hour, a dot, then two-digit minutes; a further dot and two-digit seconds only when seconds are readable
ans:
2.57
